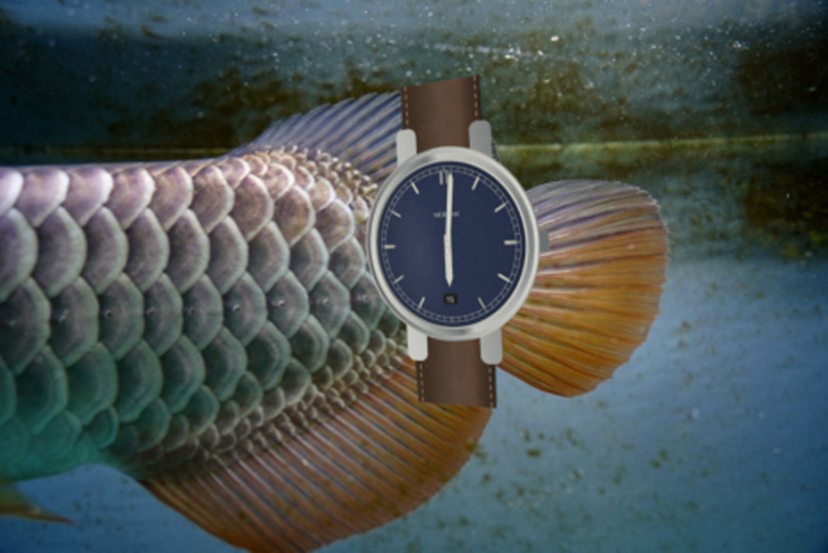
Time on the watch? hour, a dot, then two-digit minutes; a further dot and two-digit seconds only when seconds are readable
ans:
6.01
